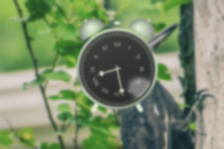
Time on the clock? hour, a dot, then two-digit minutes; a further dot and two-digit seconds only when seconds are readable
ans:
8.28
